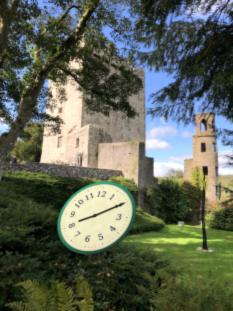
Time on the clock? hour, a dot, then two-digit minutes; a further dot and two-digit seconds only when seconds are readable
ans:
8.10
